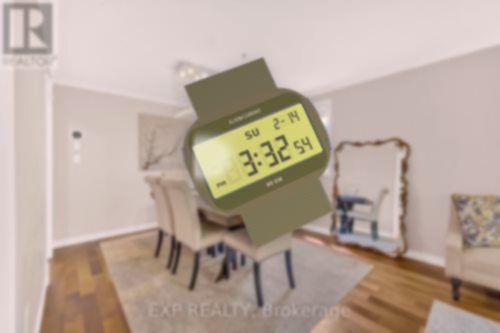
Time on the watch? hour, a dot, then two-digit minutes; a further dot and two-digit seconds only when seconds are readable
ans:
3.32.54
